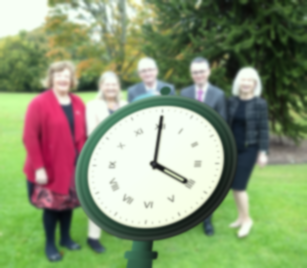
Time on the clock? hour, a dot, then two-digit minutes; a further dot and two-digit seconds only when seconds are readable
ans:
4.00
